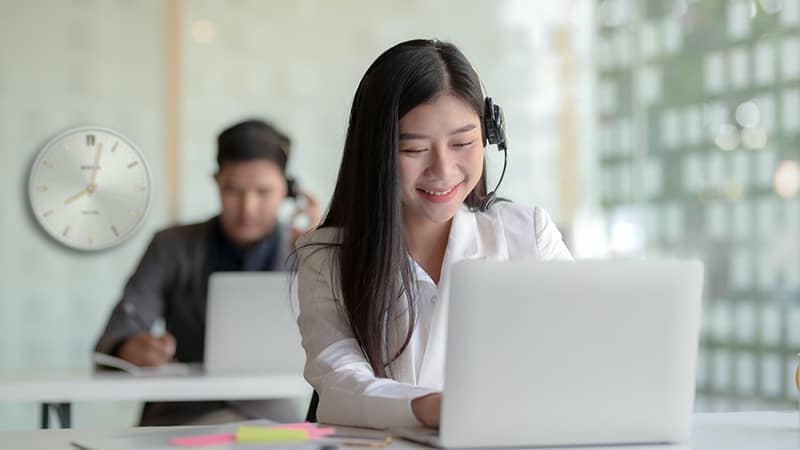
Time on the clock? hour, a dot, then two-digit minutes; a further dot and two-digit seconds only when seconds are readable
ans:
8.02
